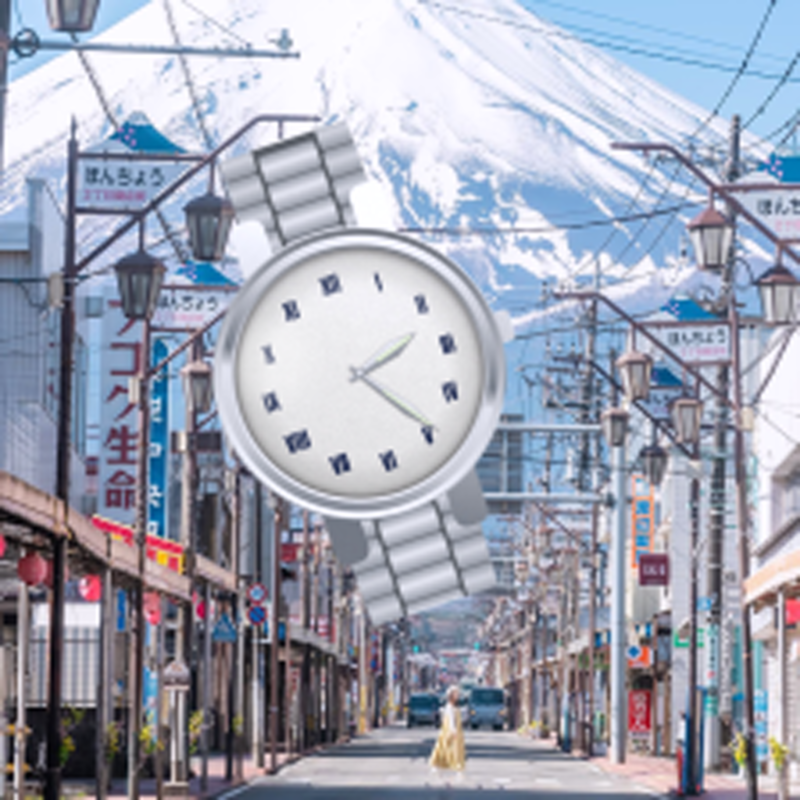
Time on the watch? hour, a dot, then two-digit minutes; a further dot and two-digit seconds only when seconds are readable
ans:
2.24
